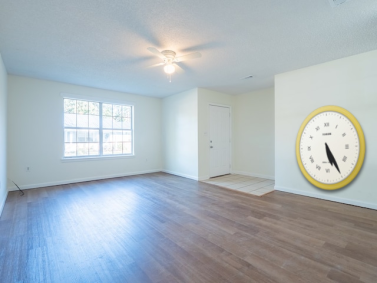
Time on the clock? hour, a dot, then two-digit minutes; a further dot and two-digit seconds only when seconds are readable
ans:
5.25
